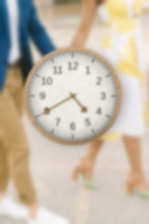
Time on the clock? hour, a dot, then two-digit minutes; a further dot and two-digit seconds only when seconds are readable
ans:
4.40
